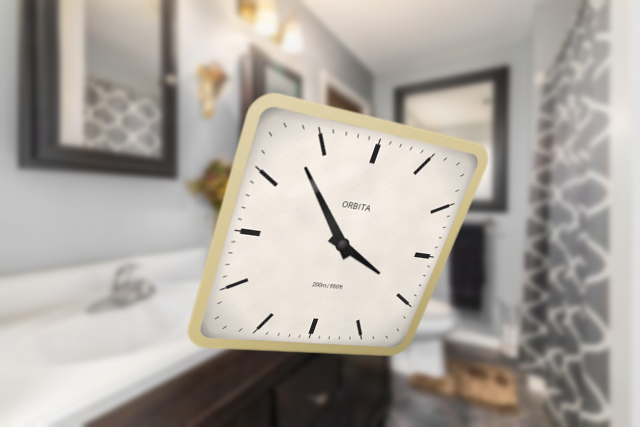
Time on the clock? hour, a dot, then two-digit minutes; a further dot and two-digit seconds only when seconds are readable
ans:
3.53
